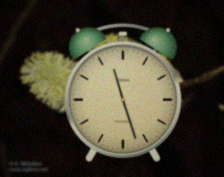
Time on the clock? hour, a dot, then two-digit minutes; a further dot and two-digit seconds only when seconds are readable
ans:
11.27
